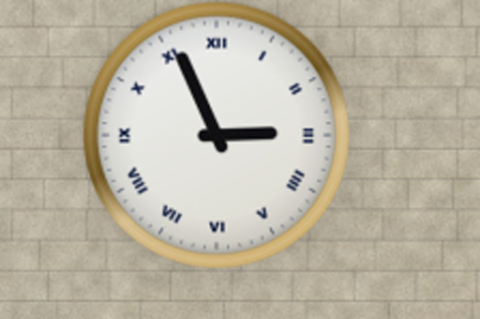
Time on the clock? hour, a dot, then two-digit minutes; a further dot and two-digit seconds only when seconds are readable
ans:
2.56
